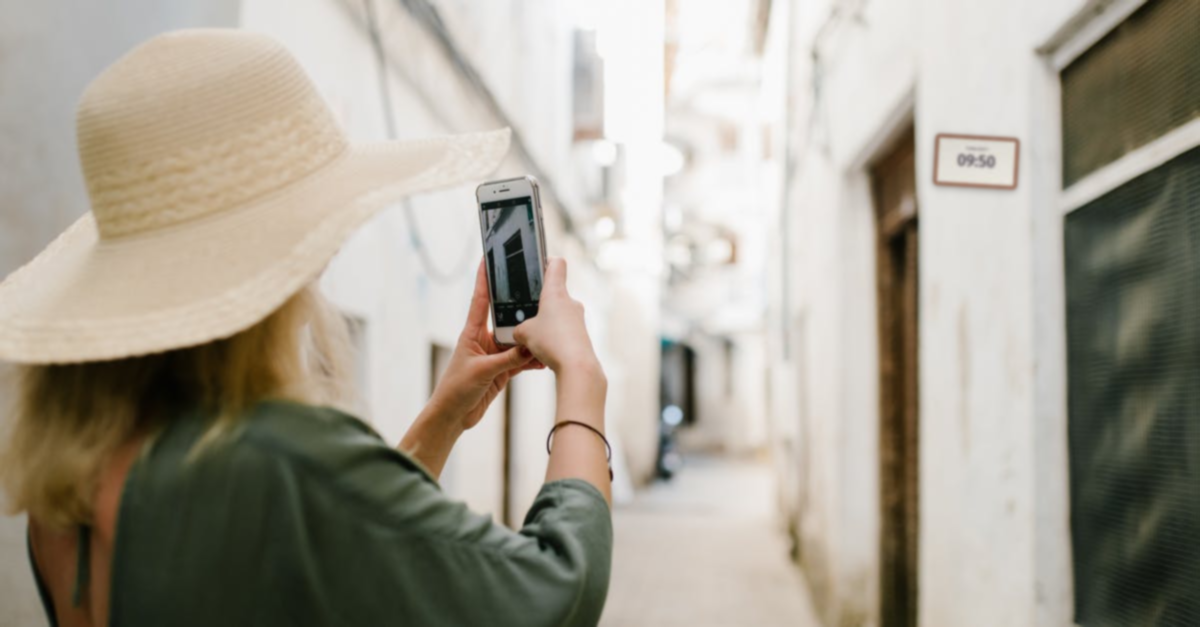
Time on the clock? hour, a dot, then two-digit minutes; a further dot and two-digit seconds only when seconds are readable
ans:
9.50
